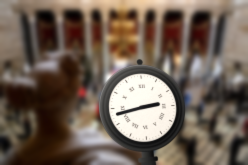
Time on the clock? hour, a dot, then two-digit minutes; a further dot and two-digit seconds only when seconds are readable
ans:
2.43
